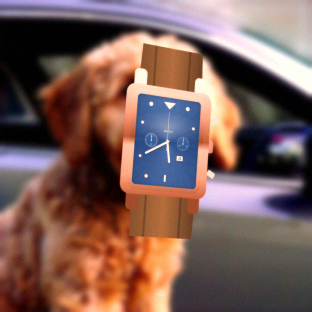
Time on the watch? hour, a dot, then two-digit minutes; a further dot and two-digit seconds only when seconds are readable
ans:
5.40
